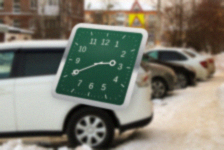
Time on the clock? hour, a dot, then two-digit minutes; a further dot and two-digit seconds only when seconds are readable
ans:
2.40
